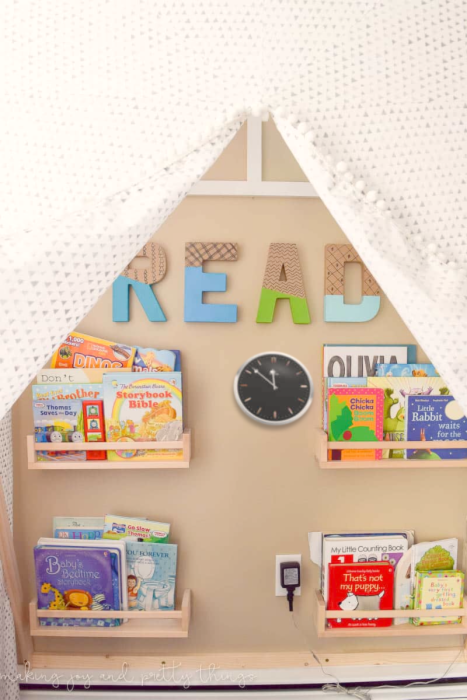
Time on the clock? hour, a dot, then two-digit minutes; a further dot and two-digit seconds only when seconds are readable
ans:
11.52
